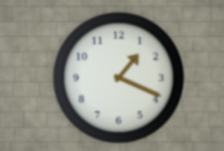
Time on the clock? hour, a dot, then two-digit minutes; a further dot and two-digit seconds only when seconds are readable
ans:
1.19
